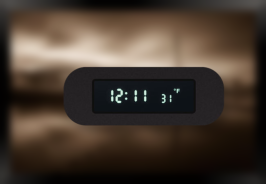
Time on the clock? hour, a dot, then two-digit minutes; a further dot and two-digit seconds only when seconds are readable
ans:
12.11
